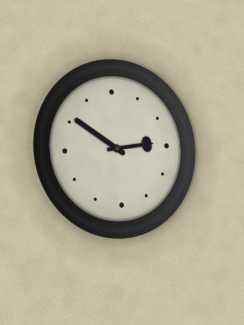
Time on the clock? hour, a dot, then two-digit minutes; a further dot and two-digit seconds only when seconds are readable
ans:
2.51
